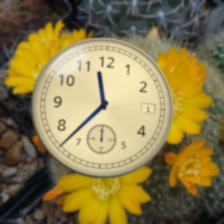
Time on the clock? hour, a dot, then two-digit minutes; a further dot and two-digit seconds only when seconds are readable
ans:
11.37
